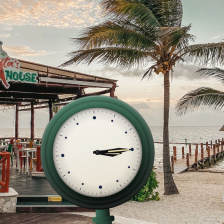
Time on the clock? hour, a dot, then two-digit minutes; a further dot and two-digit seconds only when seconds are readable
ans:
3.15
